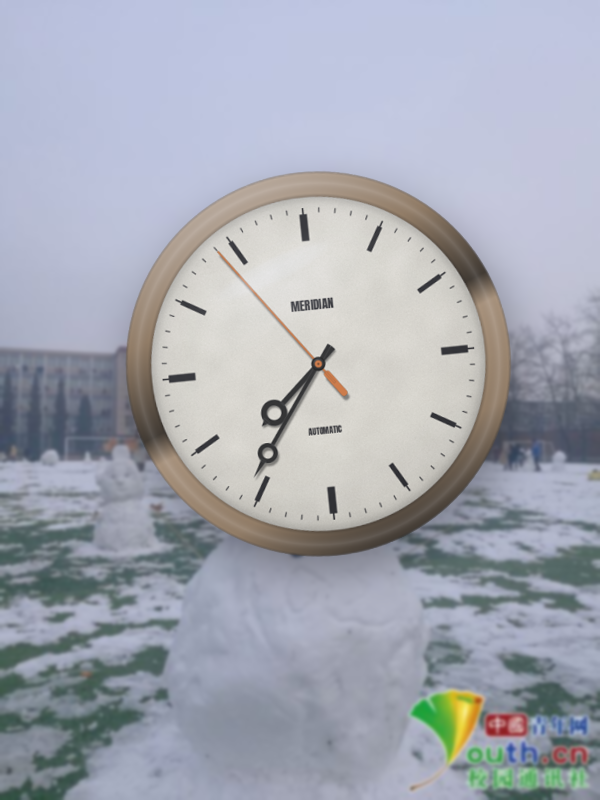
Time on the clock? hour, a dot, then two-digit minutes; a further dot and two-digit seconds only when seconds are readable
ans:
7.35.54
